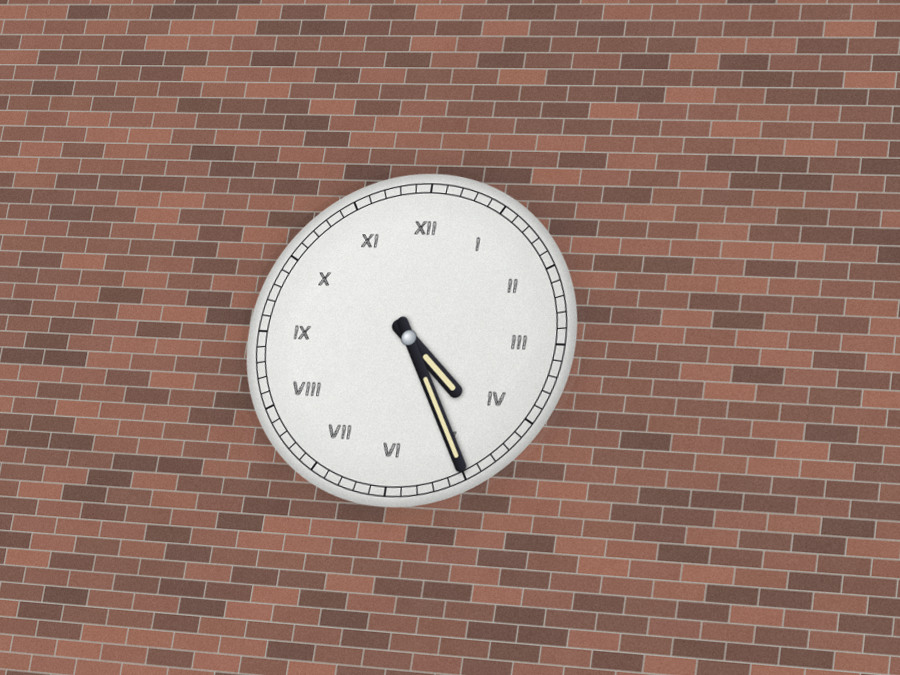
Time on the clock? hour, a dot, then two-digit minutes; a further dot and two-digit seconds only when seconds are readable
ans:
4.25
